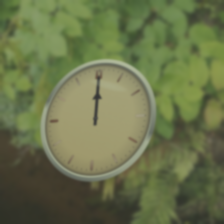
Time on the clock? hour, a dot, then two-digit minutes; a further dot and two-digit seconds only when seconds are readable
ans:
12.00
